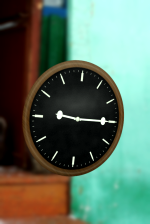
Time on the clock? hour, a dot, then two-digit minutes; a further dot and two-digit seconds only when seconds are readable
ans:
9.15
